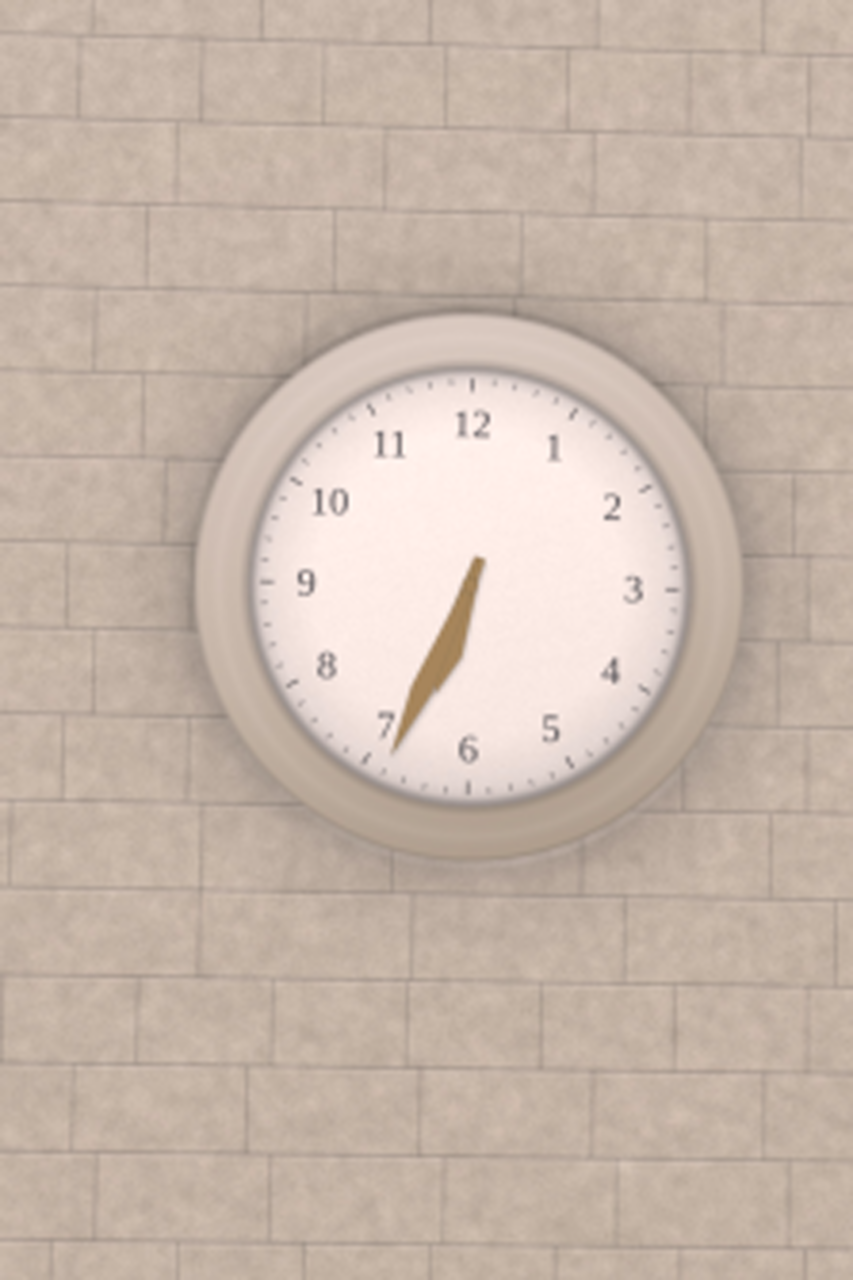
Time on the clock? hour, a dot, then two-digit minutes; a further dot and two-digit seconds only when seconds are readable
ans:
6.34
